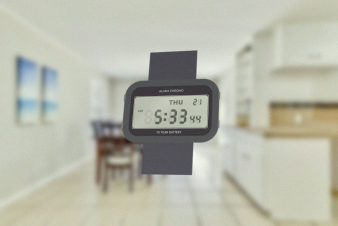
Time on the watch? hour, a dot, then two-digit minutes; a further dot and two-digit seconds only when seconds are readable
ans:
5.33.44
